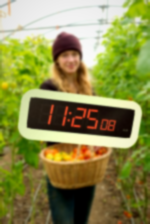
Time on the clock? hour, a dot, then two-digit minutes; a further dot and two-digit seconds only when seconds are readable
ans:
11.25.08
